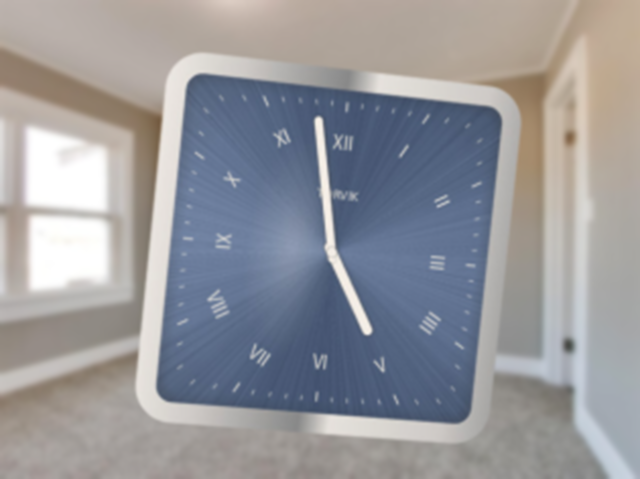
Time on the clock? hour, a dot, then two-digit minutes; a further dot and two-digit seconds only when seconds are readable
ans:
4.58
